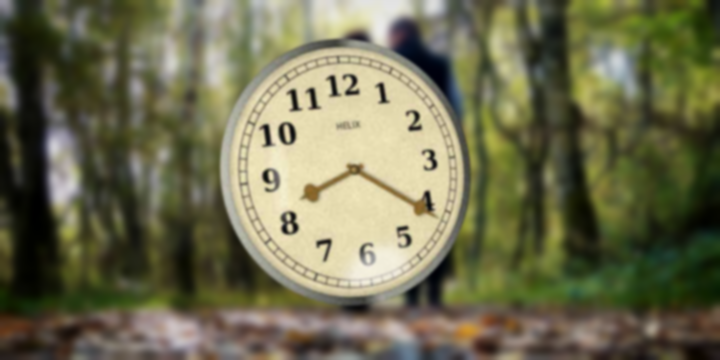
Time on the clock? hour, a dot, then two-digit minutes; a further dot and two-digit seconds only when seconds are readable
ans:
8.21
